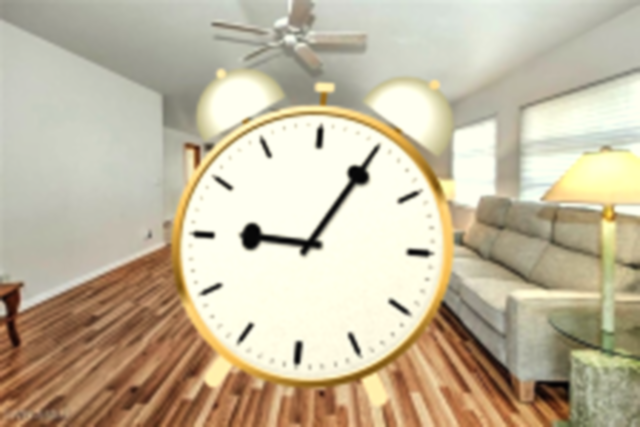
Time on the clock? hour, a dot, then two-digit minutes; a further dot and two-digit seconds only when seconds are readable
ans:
9.05
